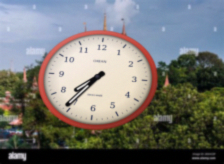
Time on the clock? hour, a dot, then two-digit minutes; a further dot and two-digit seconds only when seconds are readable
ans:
7.36
